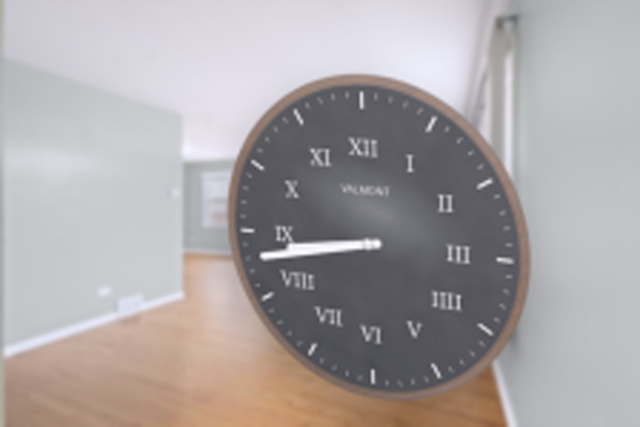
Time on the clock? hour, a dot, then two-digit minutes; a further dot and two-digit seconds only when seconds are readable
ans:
8.43
